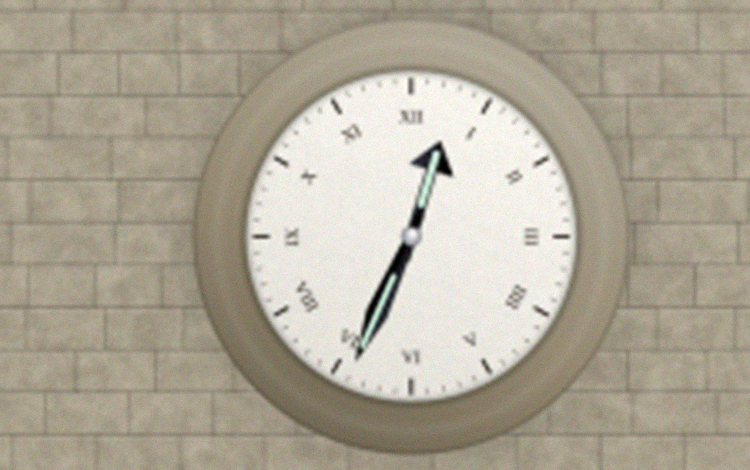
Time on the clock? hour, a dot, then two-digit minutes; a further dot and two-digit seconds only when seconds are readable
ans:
12.34
